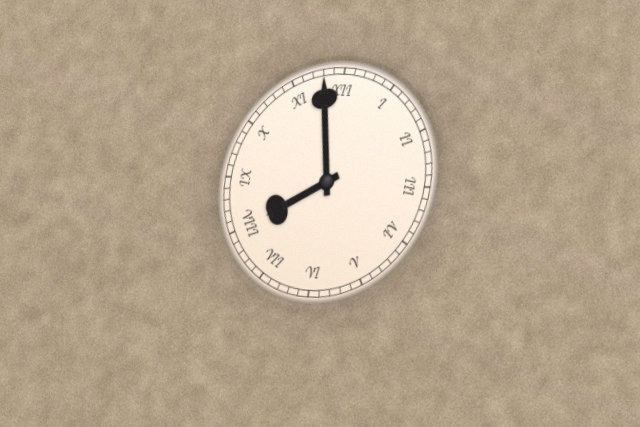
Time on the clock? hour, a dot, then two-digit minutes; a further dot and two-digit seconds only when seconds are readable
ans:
7.58
